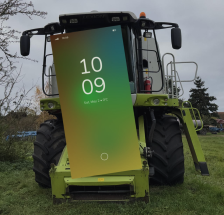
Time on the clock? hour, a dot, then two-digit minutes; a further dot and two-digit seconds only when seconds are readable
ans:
10.09
